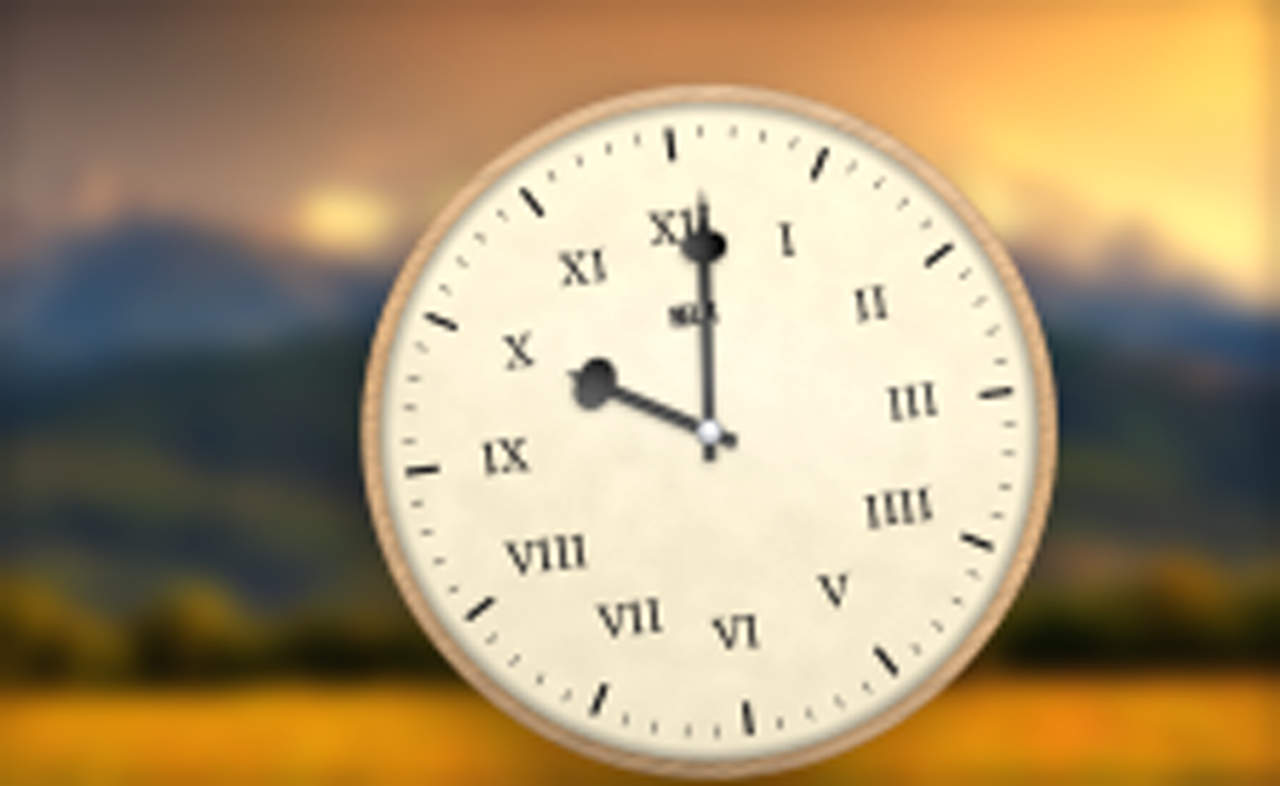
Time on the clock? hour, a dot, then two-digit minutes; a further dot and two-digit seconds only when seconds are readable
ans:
10.01
